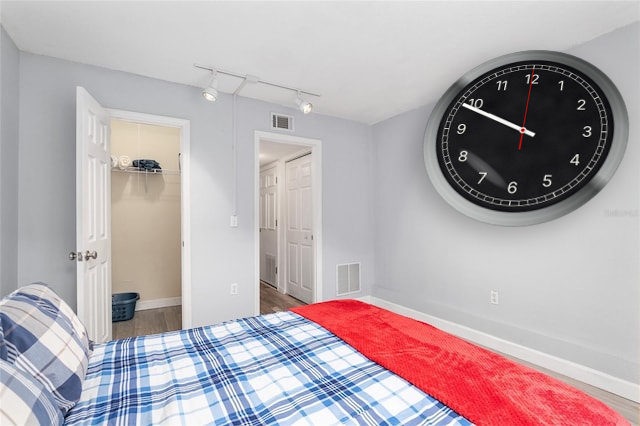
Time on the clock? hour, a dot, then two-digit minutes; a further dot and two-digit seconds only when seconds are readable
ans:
9.49.00
